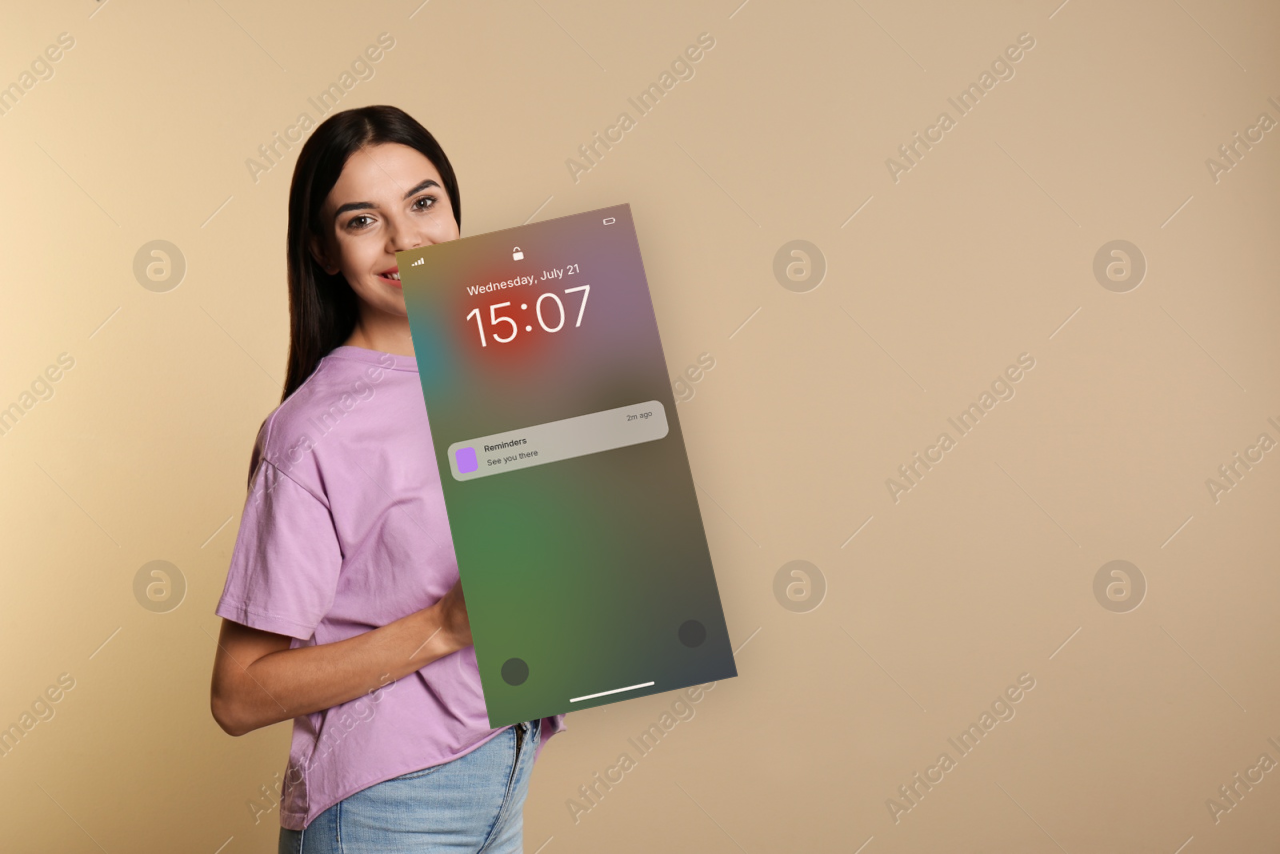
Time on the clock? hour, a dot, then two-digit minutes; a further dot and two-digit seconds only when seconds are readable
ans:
15.07
